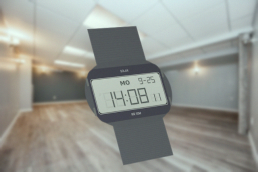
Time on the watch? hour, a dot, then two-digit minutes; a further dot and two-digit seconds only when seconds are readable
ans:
14.08.11
